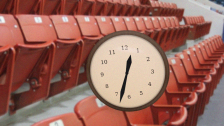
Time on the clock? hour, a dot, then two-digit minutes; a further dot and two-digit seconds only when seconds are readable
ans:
12.33
